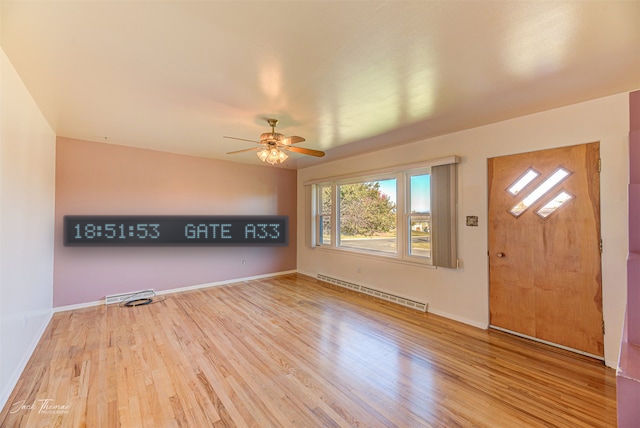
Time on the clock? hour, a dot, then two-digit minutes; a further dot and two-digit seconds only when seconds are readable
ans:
18.51.53
